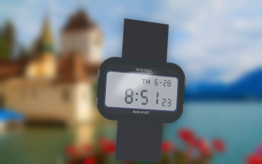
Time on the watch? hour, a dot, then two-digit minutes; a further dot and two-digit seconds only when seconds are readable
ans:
8.51.23
